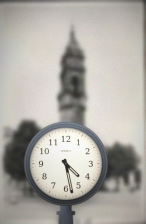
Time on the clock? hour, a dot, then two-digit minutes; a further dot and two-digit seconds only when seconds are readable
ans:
4.28
